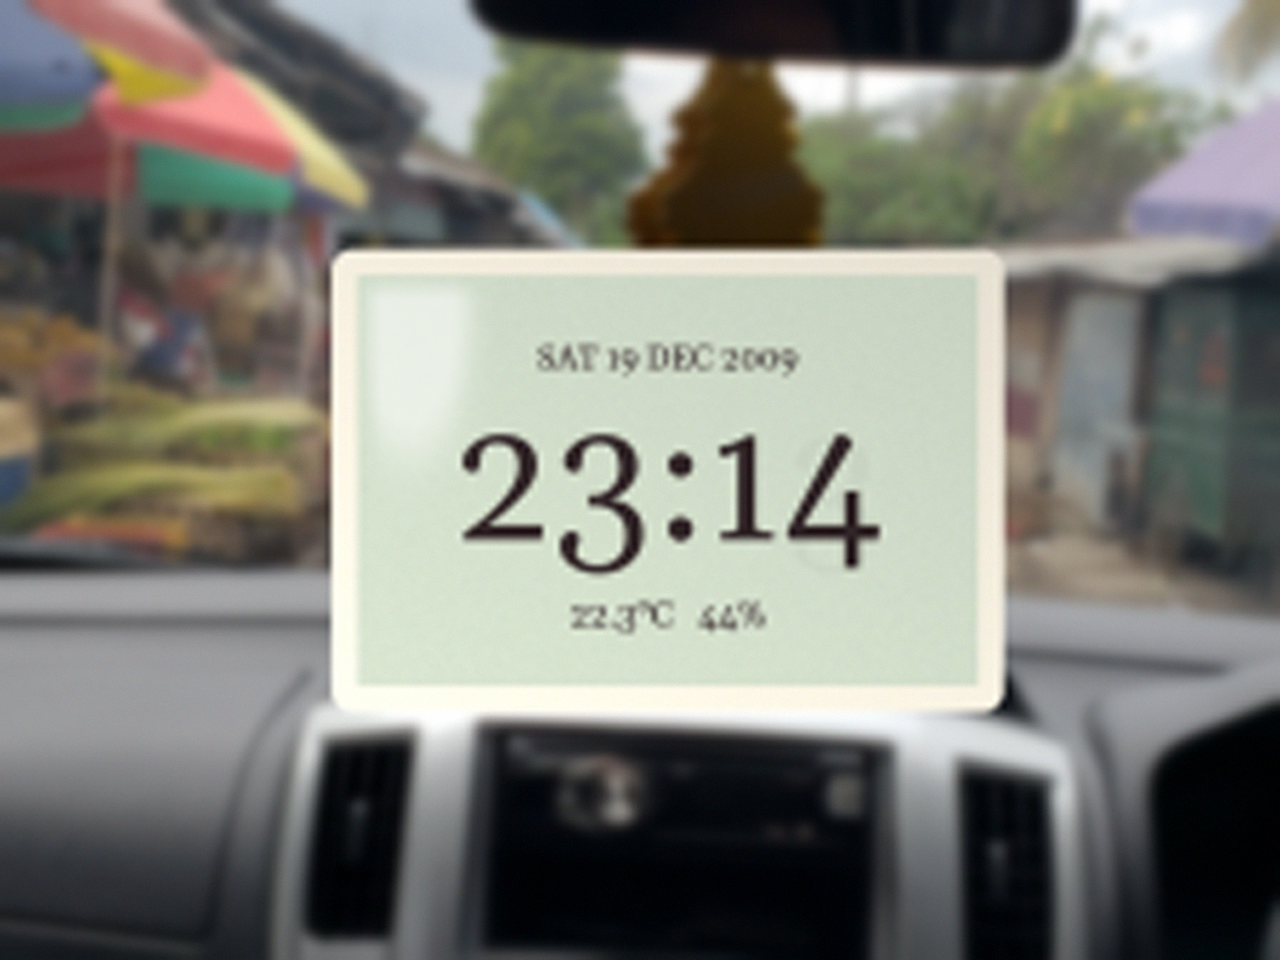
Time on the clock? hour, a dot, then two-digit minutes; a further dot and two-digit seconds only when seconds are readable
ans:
23.14
